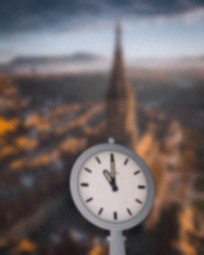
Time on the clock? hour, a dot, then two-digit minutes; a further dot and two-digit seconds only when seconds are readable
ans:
11.00
